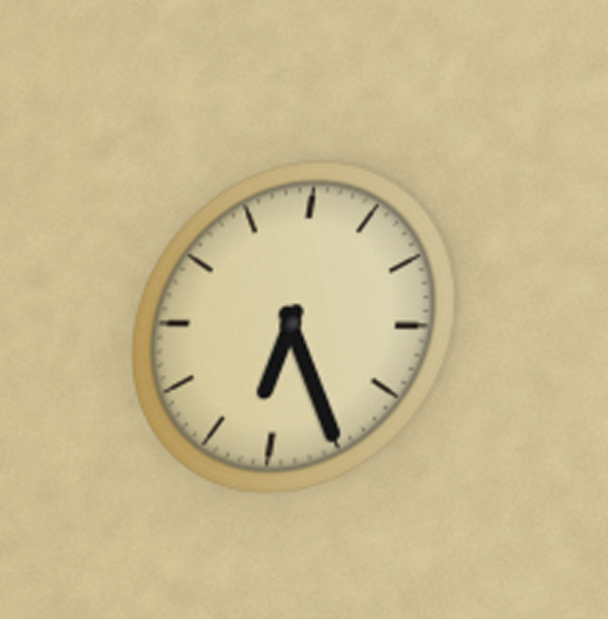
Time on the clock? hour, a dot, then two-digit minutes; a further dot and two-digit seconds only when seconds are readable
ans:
6.25
